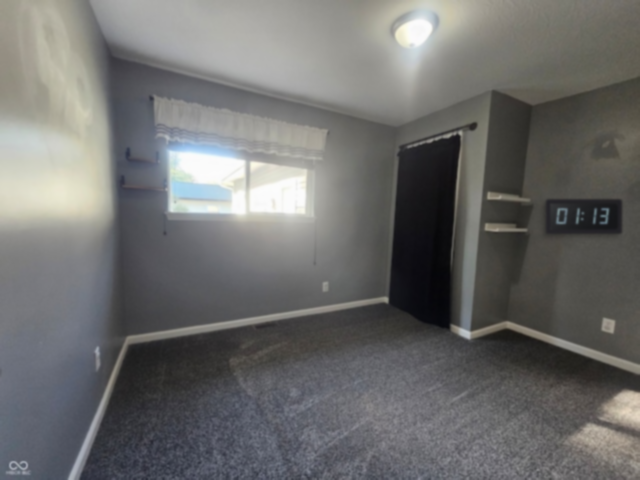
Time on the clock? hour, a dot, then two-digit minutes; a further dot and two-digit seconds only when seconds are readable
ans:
1.13
